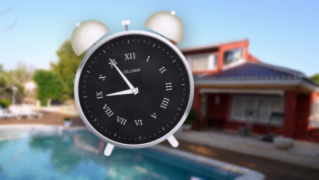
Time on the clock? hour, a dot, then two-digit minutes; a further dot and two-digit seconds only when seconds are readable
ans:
8.55
